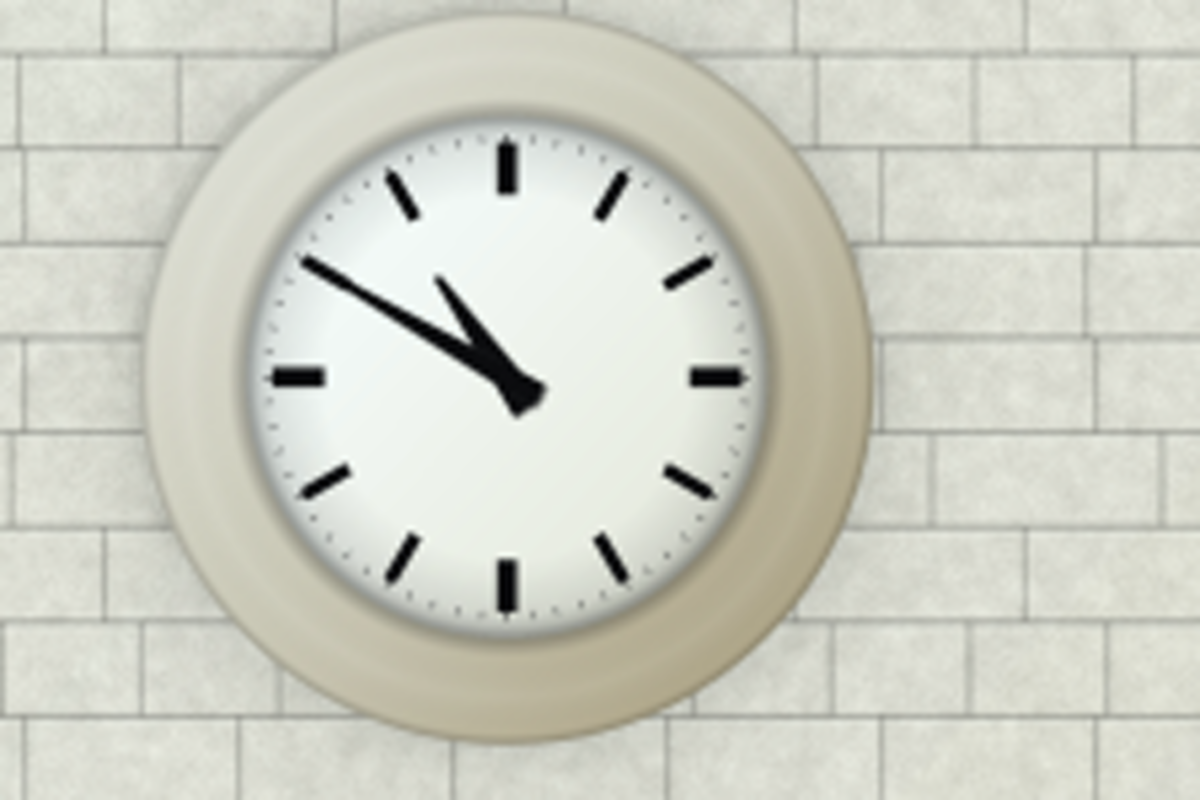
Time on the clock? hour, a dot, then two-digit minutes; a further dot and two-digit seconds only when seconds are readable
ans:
10.50
